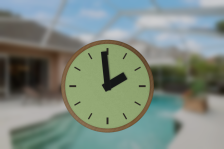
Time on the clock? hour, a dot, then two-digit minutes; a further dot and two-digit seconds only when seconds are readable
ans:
1.59
